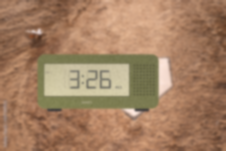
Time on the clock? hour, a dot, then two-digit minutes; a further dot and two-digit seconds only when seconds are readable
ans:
3.26
